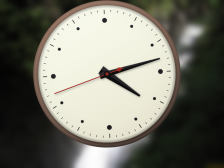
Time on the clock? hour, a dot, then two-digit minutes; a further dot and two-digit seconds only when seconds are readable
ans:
4.12.42
